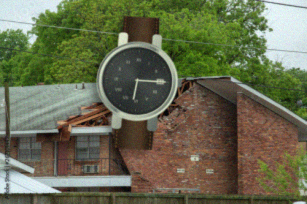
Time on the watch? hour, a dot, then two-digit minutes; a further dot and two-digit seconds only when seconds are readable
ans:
6.15
